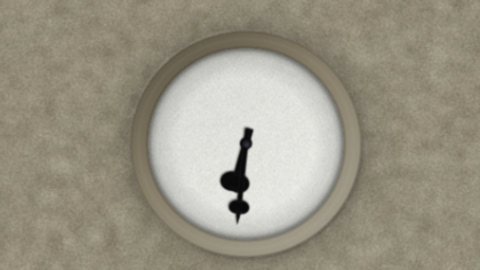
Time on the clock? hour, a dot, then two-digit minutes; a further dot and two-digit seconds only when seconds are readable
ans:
6.31
